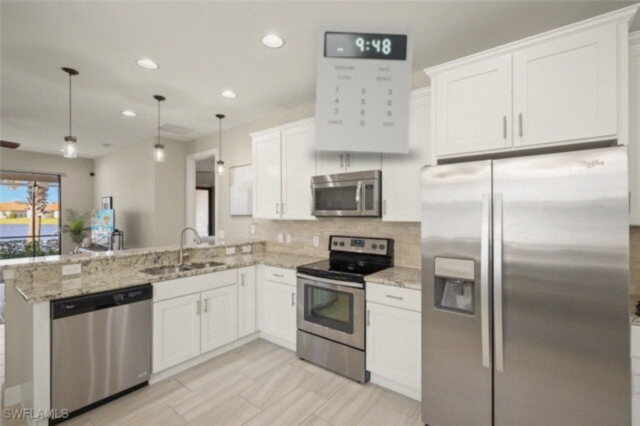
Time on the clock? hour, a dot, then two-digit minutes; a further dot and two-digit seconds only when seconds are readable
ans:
9.48
